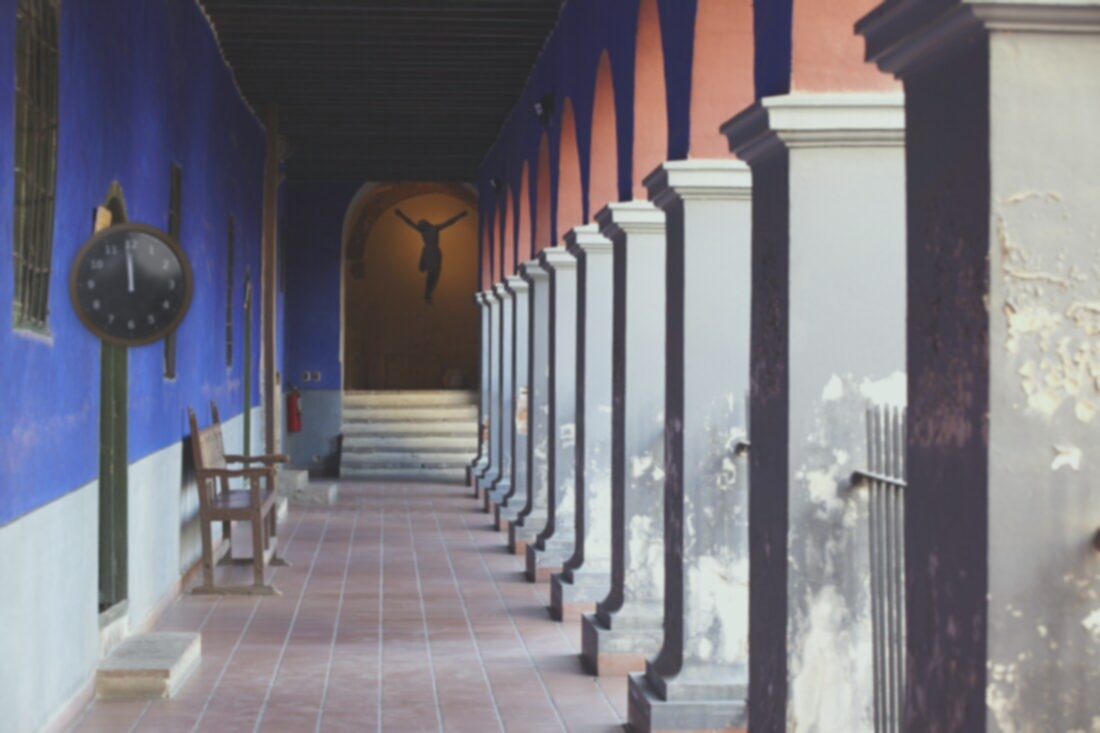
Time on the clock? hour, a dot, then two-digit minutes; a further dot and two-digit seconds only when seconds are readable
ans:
11.59
